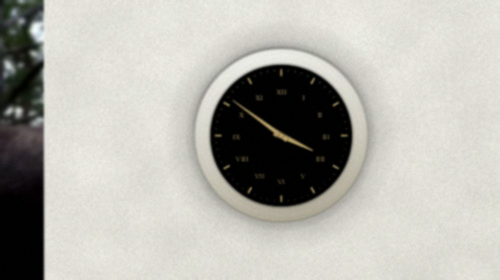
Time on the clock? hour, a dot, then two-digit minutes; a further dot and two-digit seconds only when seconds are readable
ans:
3.51
